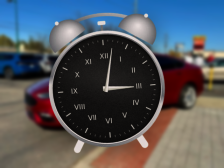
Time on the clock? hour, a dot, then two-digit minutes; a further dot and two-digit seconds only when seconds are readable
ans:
3.02
